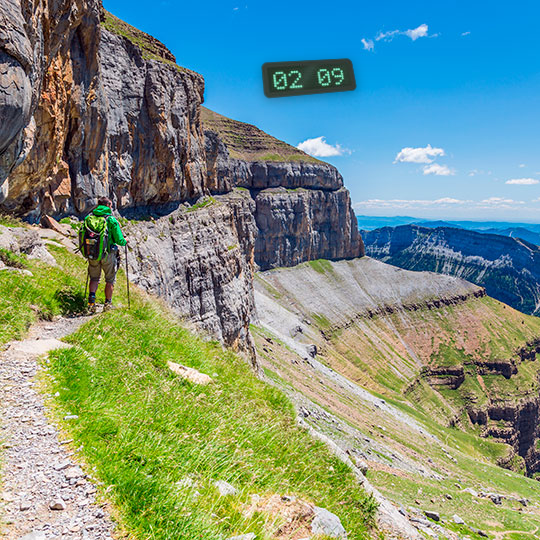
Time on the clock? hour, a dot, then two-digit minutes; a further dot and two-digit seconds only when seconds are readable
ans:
2.09
